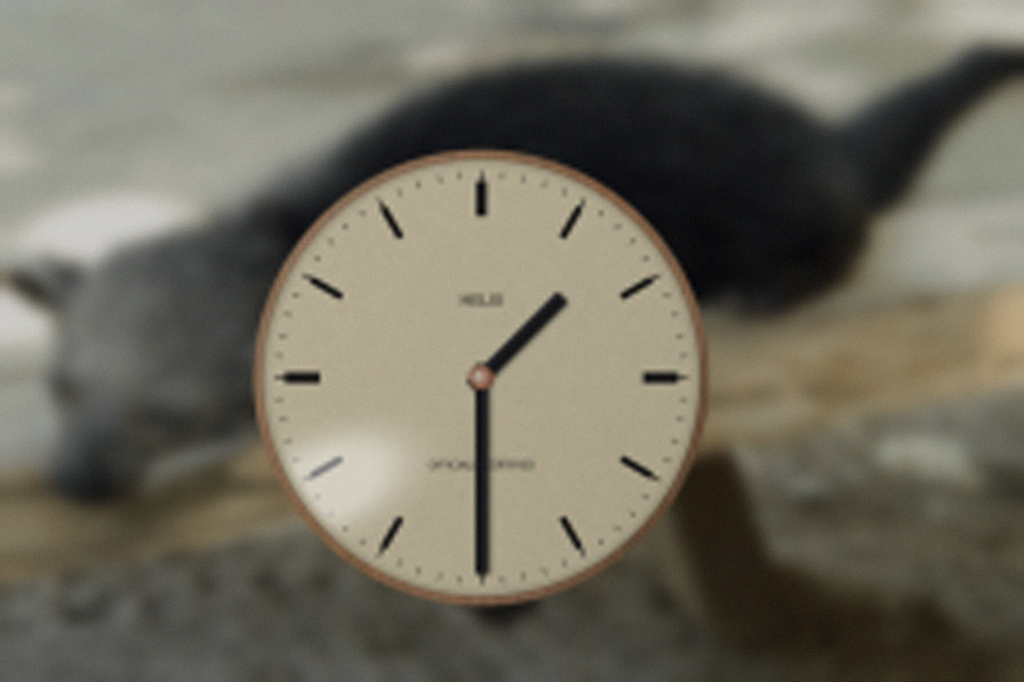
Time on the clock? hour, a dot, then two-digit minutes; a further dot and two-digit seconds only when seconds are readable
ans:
1.30
